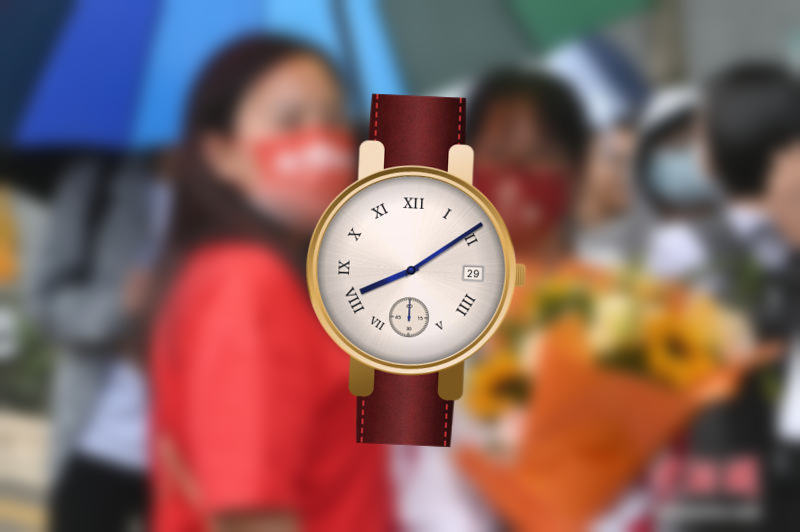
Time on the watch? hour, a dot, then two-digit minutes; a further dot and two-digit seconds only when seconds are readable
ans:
8.09
